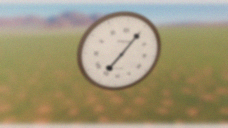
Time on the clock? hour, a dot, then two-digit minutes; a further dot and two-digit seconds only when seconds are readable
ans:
7.05
